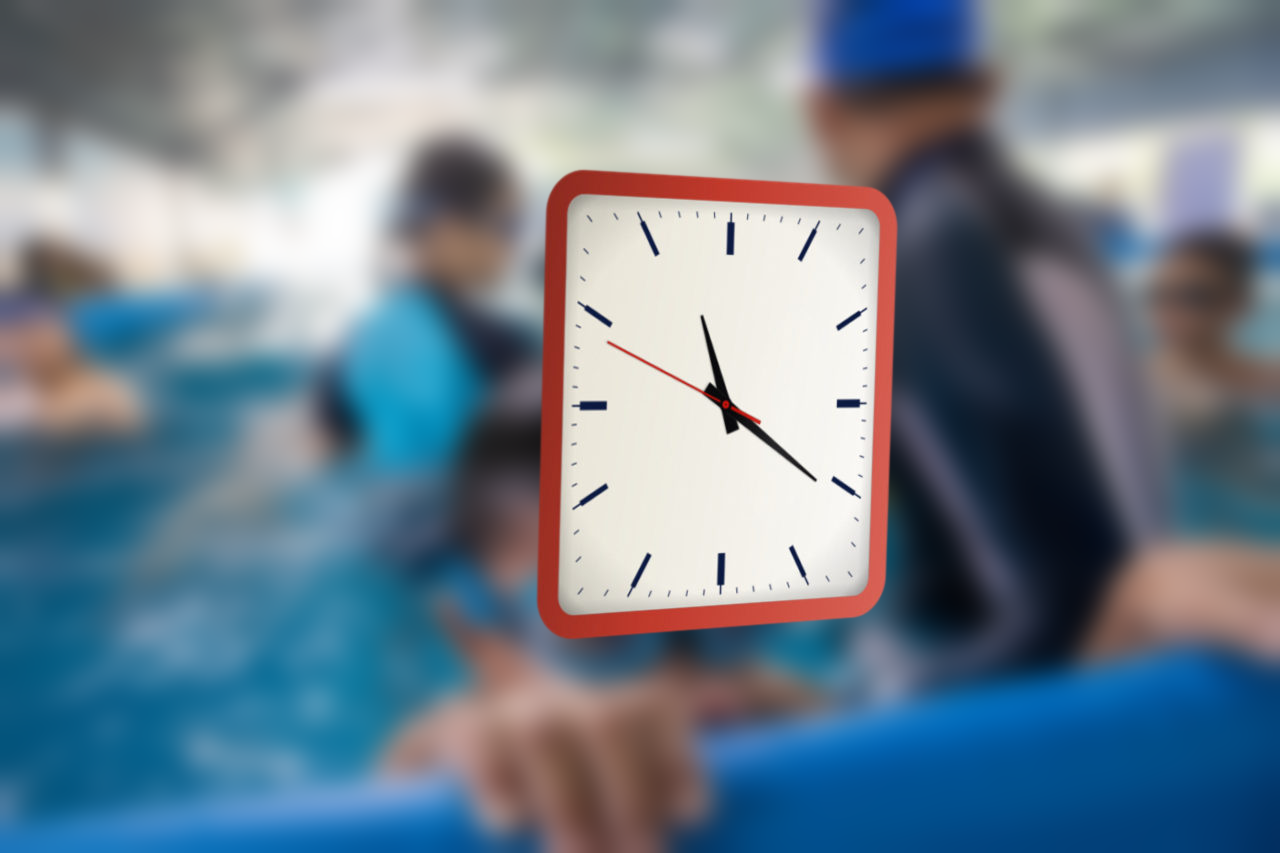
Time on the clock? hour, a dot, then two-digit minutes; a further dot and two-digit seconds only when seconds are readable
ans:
11.20.49
